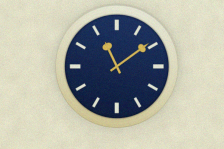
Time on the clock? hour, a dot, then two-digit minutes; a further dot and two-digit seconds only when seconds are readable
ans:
11.09
